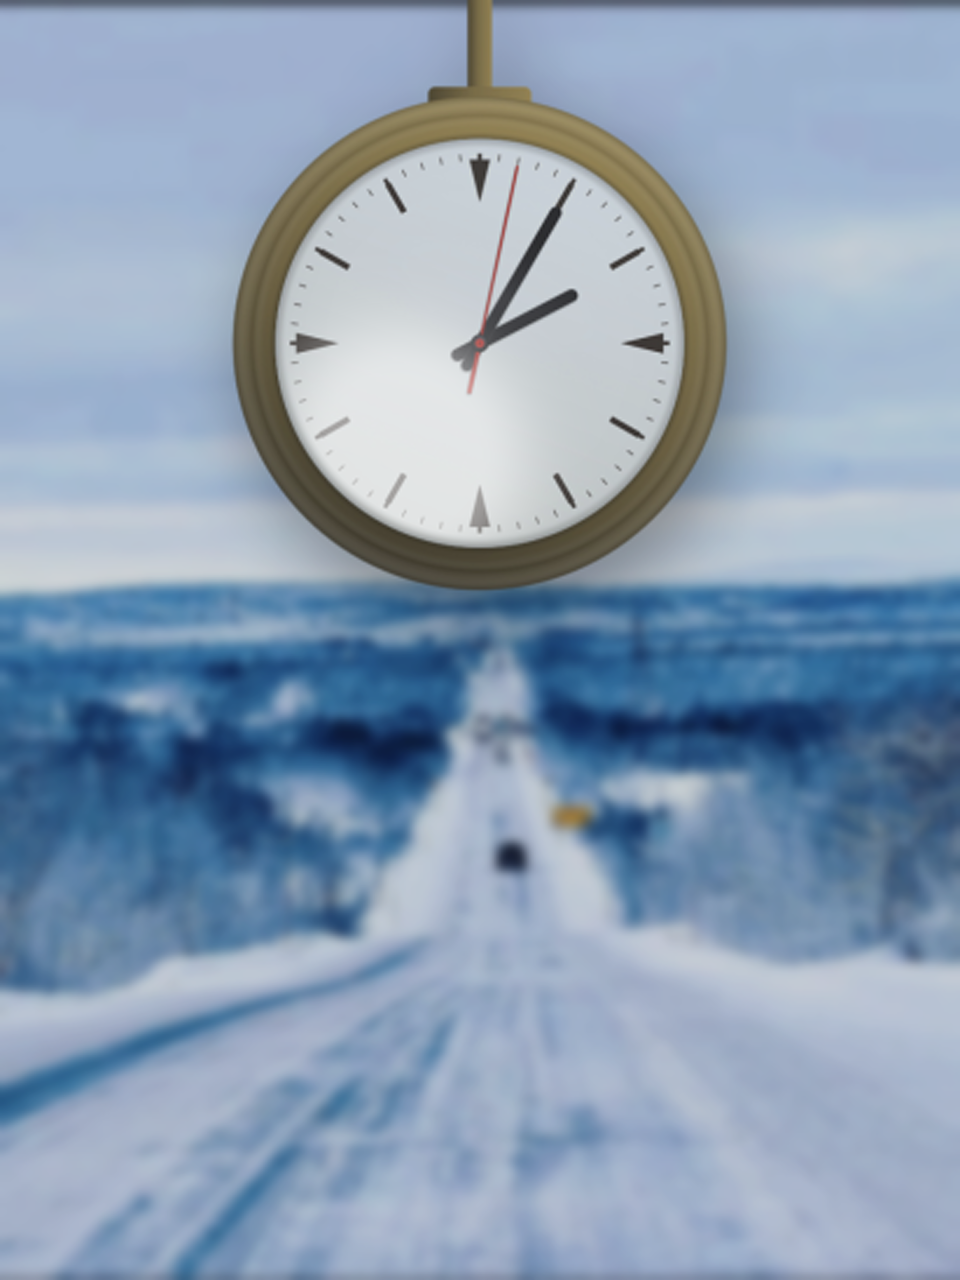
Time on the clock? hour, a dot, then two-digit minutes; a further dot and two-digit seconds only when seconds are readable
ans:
2.05.02
